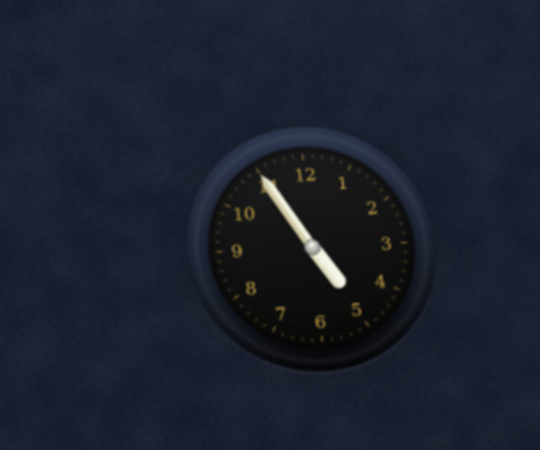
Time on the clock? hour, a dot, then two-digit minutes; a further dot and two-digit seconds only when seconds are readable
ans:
4.55
